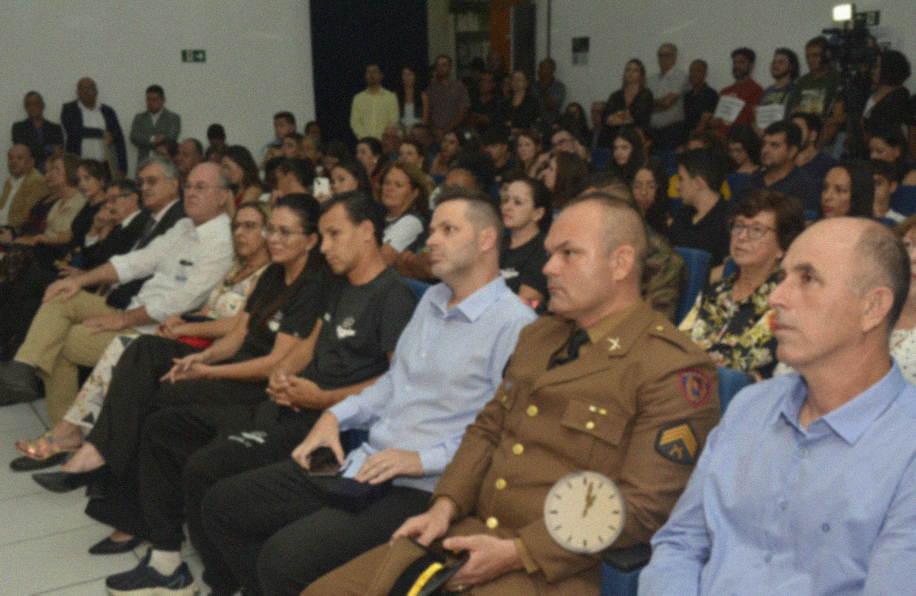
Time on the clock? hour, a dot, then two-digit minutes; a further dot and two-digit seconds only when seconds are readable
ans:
1.02
